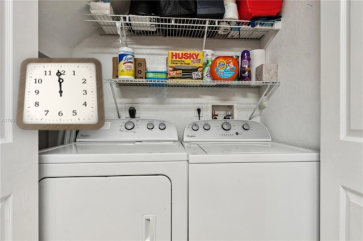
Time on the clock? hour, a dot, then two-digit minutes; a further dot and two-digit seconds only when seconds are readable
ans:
11.59
